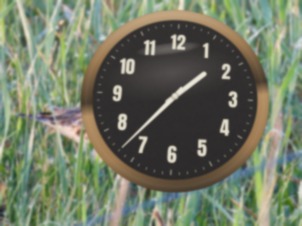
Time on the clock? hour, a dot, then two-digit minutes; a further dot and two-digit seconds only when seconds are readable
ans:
1.37
